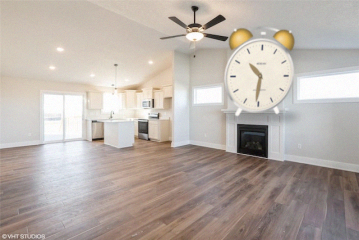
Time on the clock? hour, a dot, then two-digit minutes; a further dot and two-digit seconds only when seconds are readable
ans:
10.31
